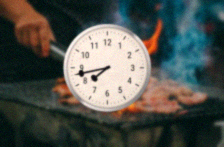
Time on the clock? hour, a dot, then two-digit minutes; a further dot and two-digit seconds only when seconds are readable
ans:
7.43
